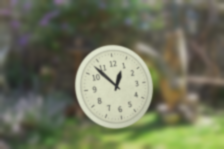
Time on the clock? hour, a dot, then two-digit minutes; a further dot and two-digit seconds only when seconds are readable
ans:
12.53
